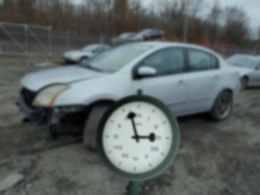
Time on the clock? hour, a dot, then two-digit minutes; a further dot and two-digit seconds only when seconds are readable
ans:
2.57
